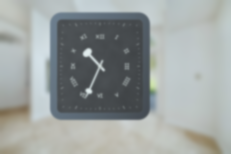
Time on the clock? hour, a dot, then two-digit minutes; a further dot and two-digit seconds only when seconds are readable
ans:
10.34
